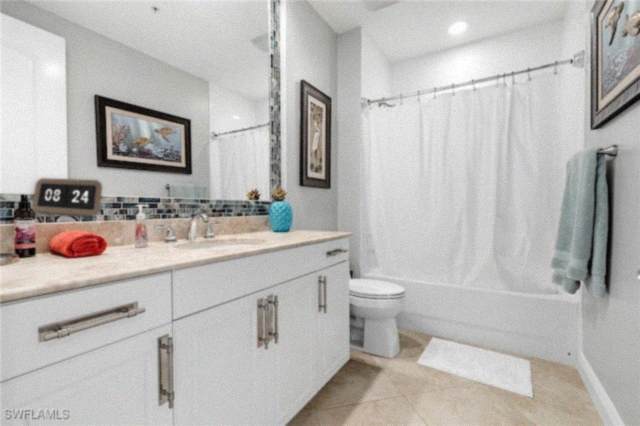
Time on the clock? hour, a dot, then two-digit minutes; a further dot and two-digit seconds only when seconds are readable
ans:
8.24
